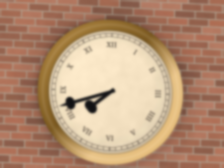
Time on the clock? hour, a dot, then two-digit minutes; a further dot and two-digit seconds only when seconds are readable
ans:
7.42
